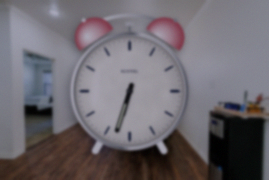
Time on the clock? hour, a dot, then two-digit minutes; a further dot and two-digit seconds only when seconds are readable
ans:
6.33
